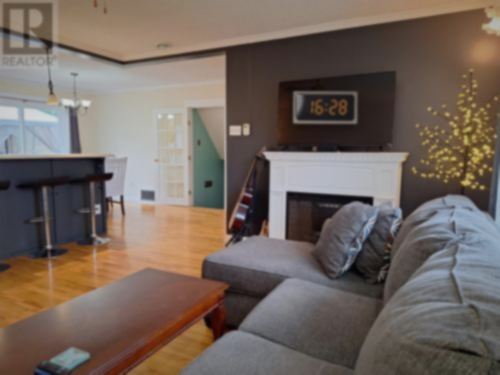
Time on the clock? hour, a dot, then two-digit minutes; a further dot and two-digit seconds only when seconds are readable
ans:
16.28
